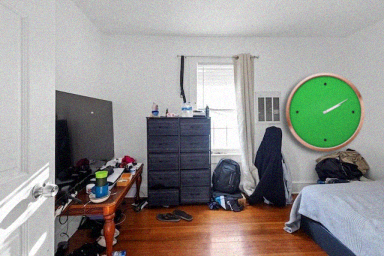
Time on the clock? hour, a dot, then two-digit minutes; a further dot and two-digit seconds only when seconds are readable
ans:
2.10
